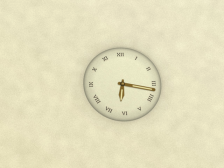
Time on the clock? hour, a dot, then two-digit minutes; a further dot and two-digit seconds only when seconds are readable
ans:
6.17
